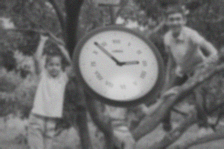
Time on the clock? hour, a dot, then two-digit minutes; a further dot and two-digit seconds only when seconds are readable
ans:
2.53
